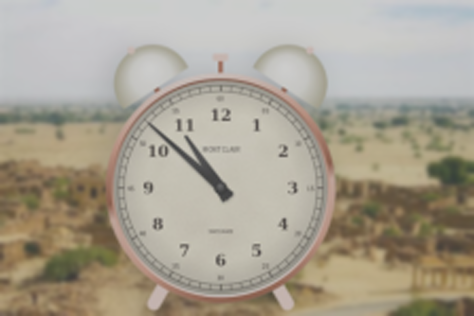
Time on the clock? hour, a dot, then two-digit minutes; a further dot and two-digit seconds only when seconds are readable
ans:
10.52
